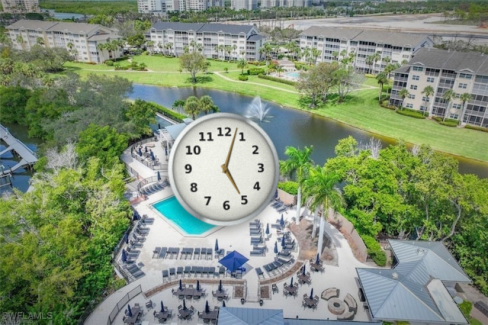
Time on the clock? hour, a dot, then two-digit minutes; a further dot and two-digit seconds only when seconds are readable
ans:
5.03
